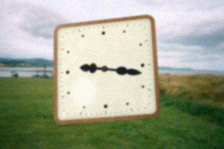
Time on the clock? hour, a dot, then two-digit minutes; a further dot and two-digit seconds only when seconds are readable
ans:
9.17
